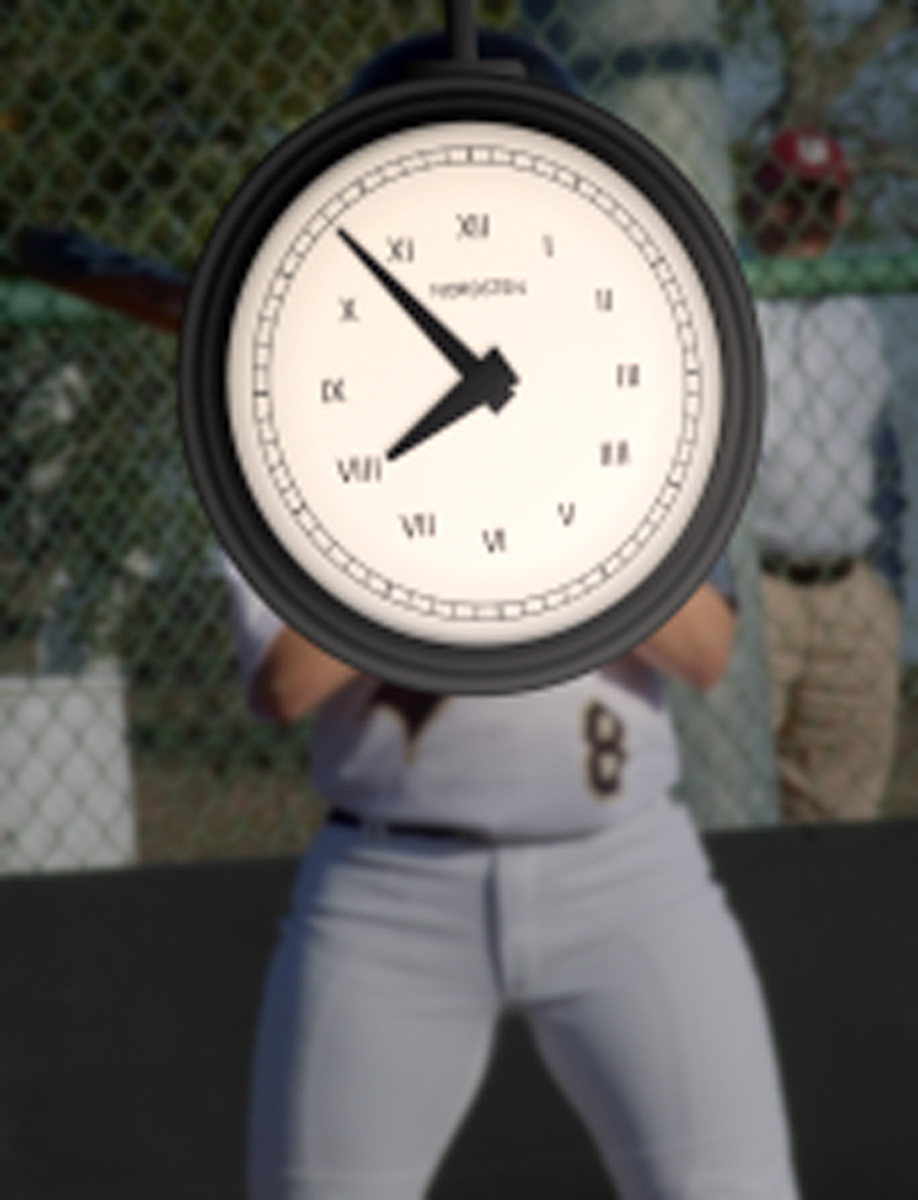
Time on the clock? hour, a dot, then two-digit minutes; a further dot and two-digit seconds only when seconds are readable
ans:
7.53
